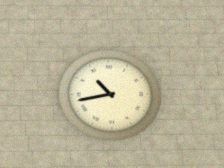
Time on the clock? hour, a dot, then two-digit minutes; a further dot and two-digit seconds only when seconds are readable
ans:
10.43
